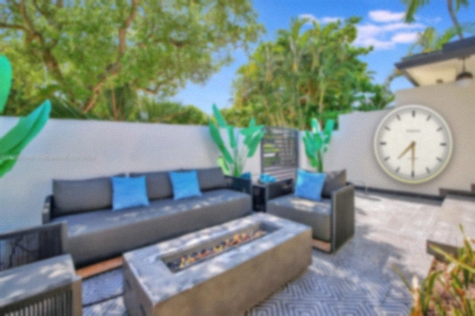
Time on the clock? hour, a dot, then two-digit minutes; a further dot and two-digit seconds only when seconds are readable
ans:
7.30
